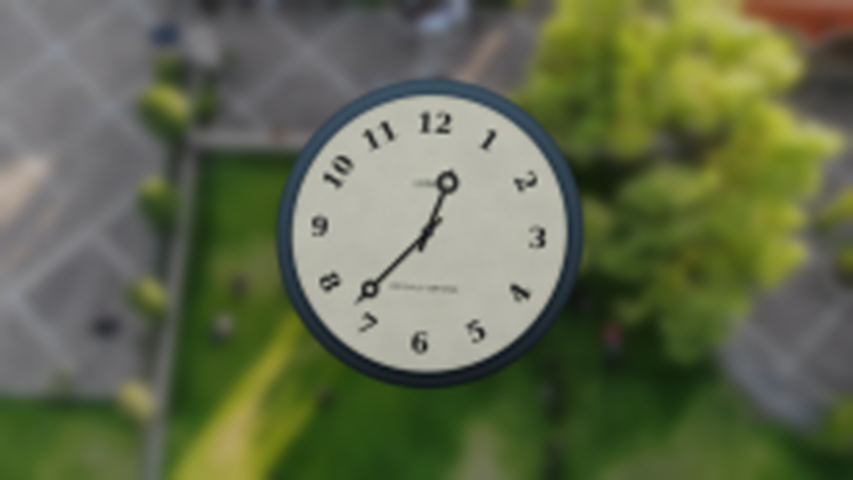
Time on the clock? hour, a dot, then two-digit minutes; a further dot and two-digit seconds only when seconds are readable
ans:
12.37
